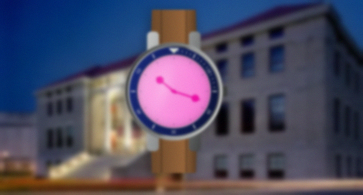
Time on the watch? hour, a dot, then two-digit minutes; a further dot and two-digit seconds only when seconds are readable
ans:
10.18
